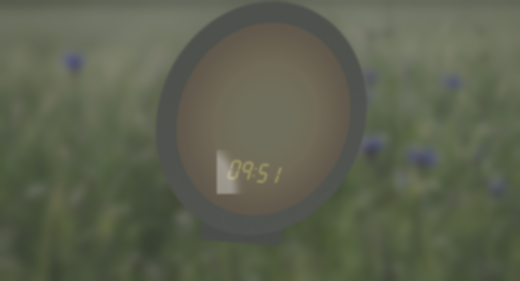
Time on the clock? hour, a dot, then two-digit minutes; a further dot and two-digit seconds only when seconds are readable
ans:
9.51
